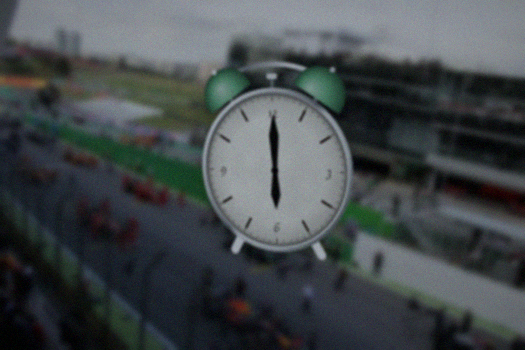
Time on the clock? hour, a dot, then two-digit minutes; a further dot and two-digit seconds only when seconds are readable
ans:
6.00
